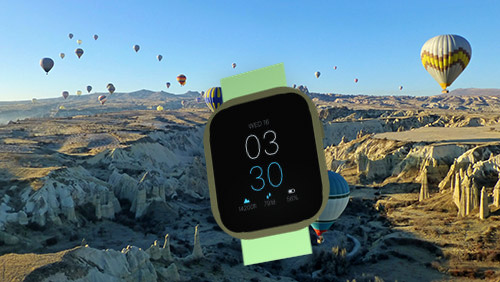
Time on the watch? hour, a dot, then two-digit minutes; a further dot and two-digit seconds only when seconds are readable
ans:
3.30
